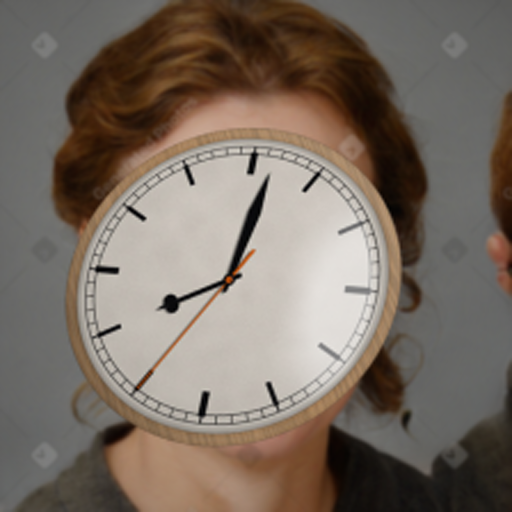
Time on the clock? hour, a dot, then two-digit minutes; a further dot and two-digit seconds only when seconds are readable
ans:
8.01.35
